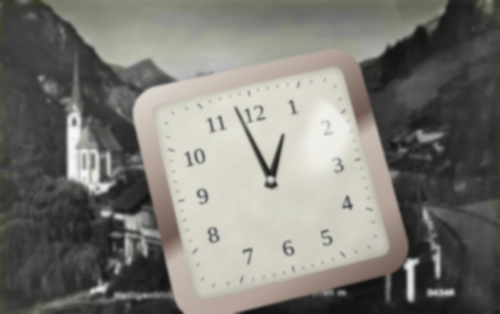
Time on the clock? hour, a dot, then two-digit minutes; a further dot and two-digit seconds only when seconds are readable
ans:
12.58
